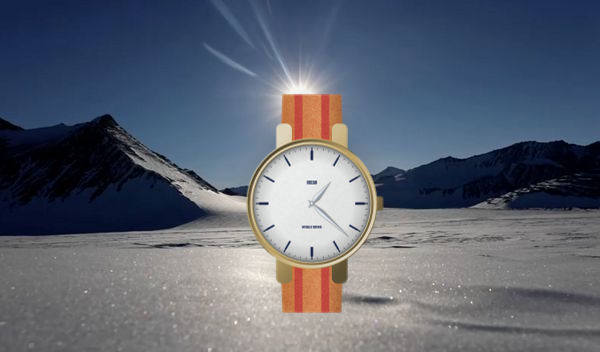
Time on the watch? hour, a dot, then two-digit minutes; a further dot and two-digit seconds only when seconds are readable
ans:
1.22
